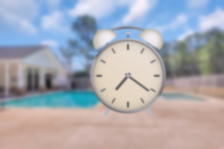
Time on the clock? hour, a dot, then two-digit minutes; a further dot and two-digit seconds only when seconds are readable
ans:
7.21
